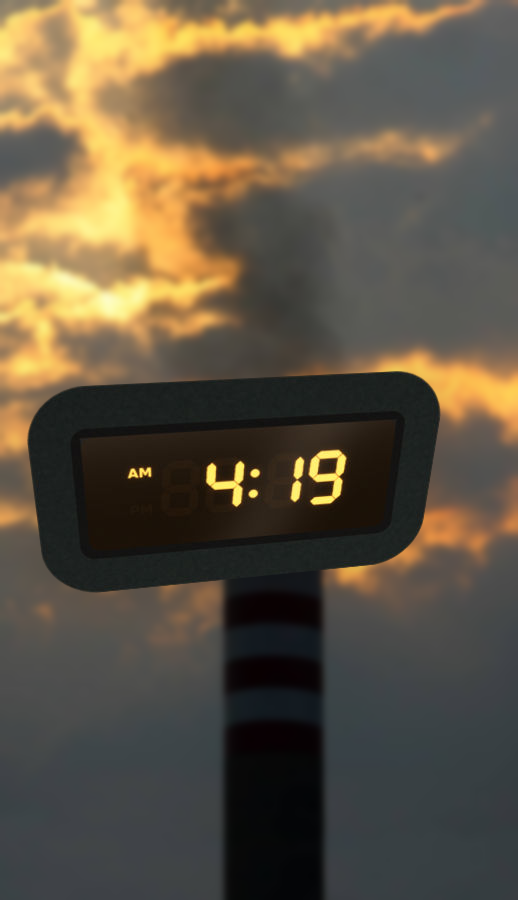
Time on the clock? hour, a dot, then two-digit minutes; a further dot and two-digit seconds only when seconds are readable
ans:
4.19
